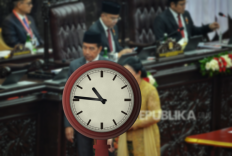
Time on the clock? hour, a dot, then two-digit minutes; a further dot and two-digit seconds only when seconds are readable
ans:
10.46
